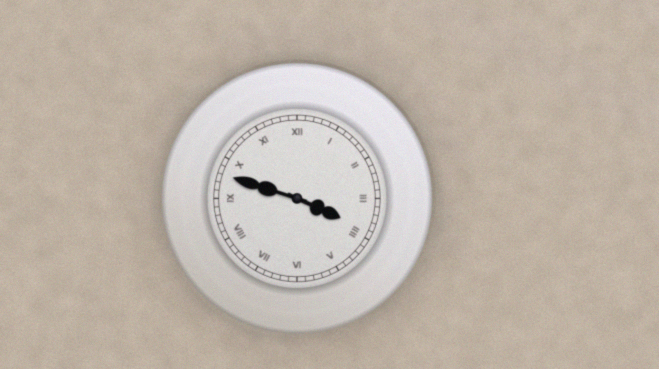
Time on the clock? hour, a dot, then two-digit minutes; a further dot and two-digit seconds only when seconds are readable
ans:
3.48
